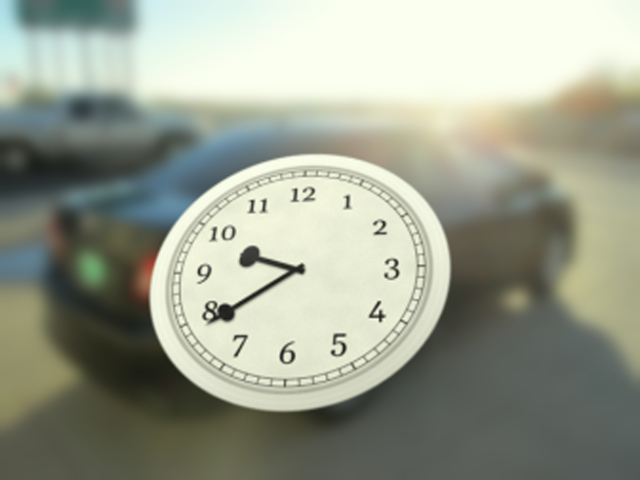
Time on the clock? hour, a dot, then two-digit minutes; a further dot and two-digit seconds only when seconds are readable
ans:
9.39
